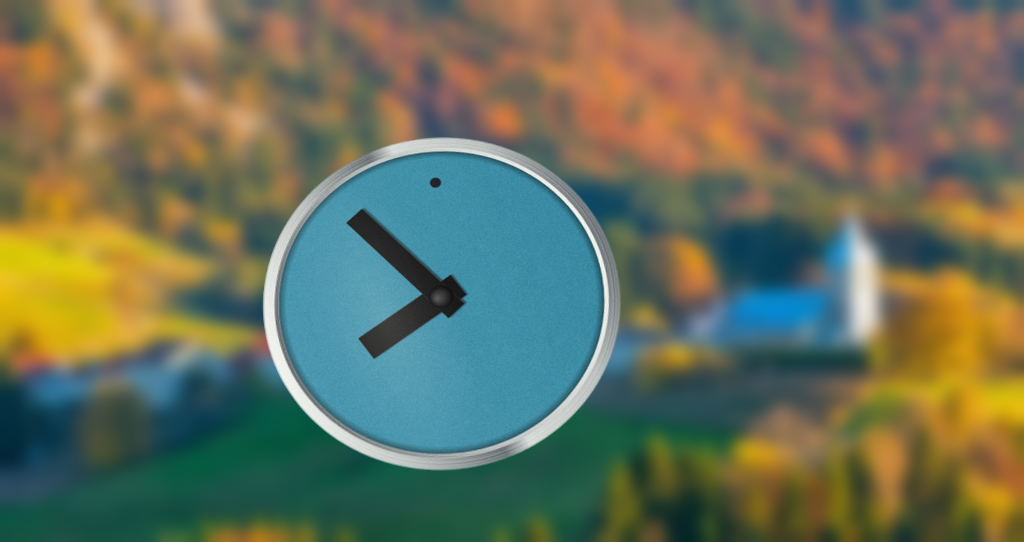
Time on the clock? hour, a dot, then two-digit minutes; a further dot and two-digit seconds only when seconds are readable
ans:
7.53
